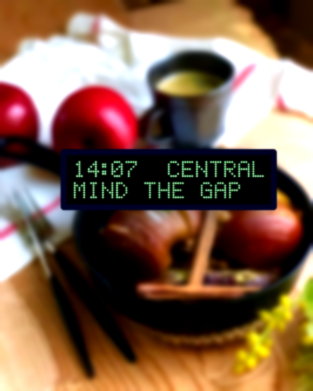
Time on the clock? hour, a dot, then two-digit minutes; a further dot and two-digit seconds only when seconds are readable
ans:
14.07
